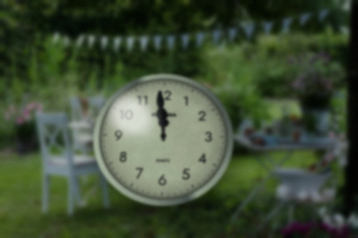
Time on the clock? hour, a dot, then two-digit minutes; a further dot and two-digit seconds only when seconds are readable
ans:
11.59
